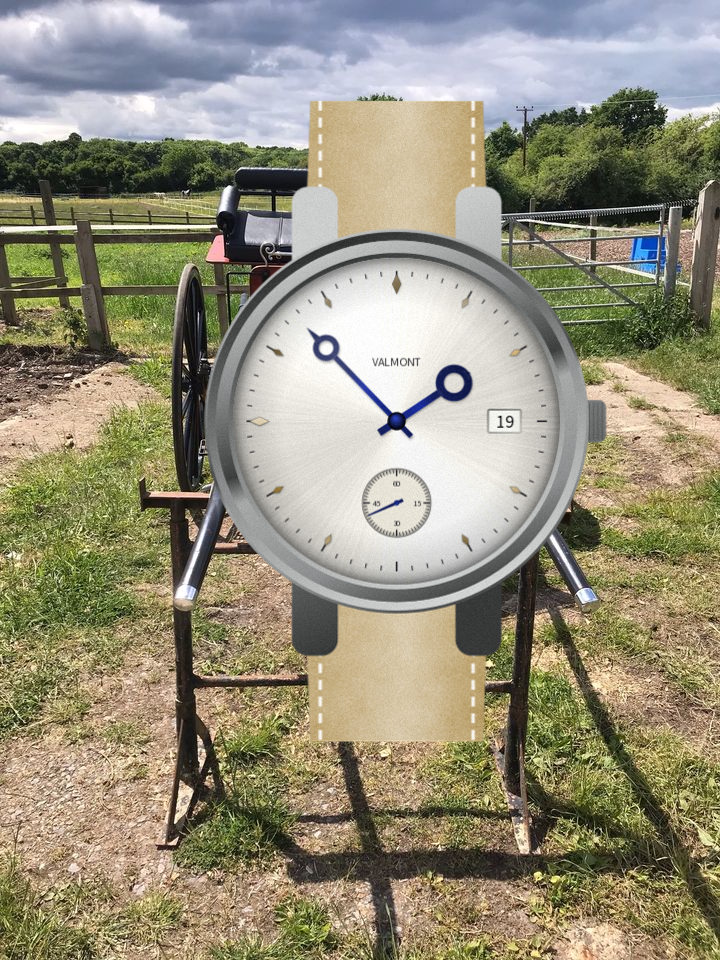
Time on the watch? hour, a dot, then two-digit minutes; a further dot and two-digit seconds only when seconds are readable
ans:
1.52.41
